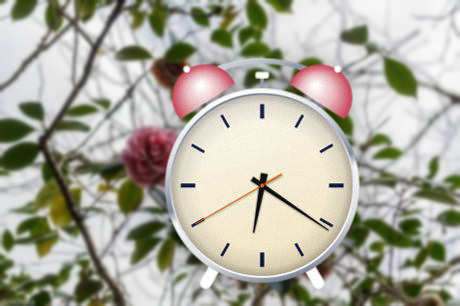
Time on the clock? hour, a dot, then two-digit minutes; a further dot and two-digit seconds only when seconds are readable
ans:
6.20.40
